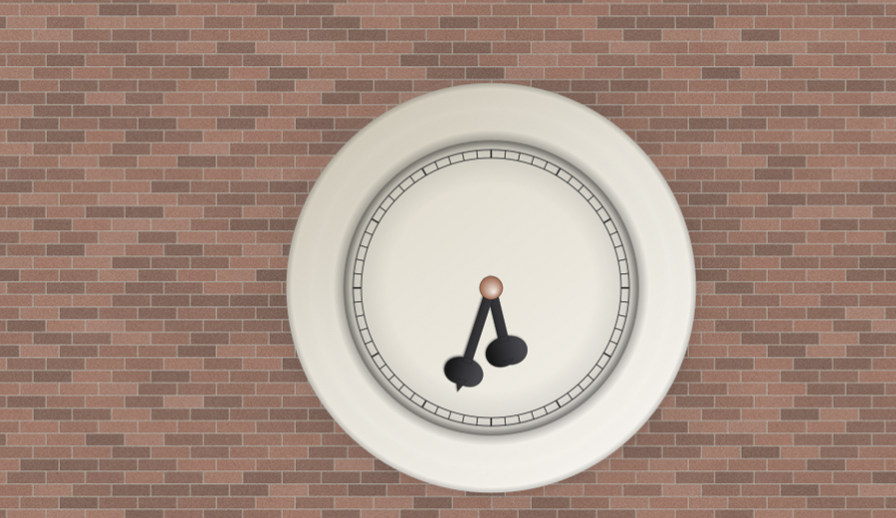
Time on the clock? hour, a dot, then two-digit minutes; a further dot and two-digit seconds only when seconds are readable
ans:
5.33
